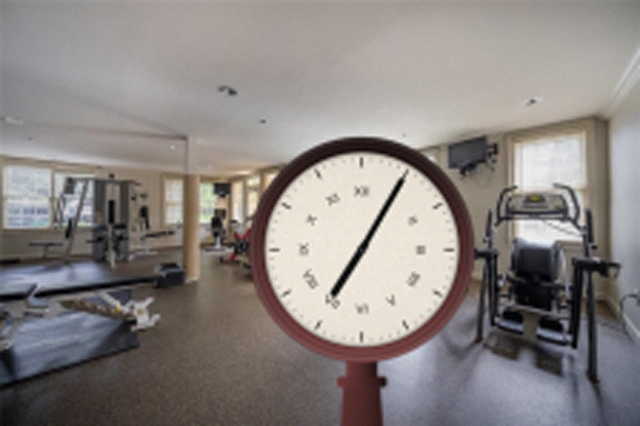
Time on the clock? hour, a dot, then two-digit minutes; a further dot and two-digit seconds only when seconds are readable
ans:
7.05
